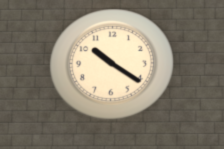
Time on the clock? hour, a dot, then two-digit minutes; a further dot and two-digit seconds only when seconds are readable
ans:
10.21
